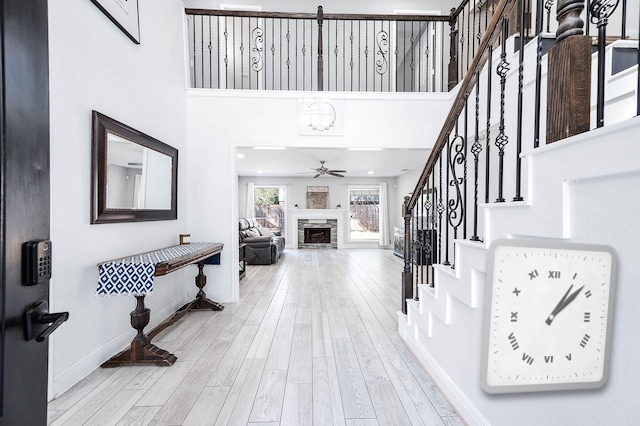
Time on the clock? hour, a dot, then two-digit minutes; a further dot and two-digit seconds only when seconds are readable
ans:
1.08
